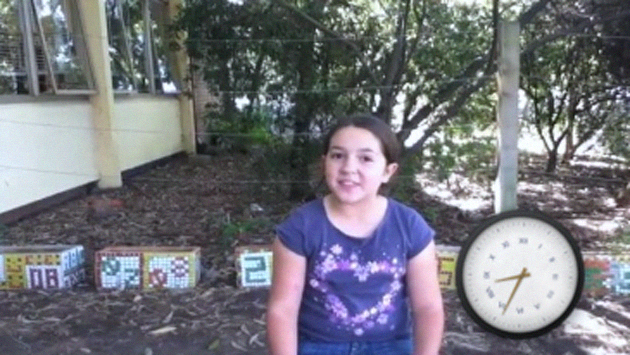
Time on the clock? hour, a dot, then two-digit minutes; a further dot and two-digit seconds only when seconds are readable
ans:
8.34
